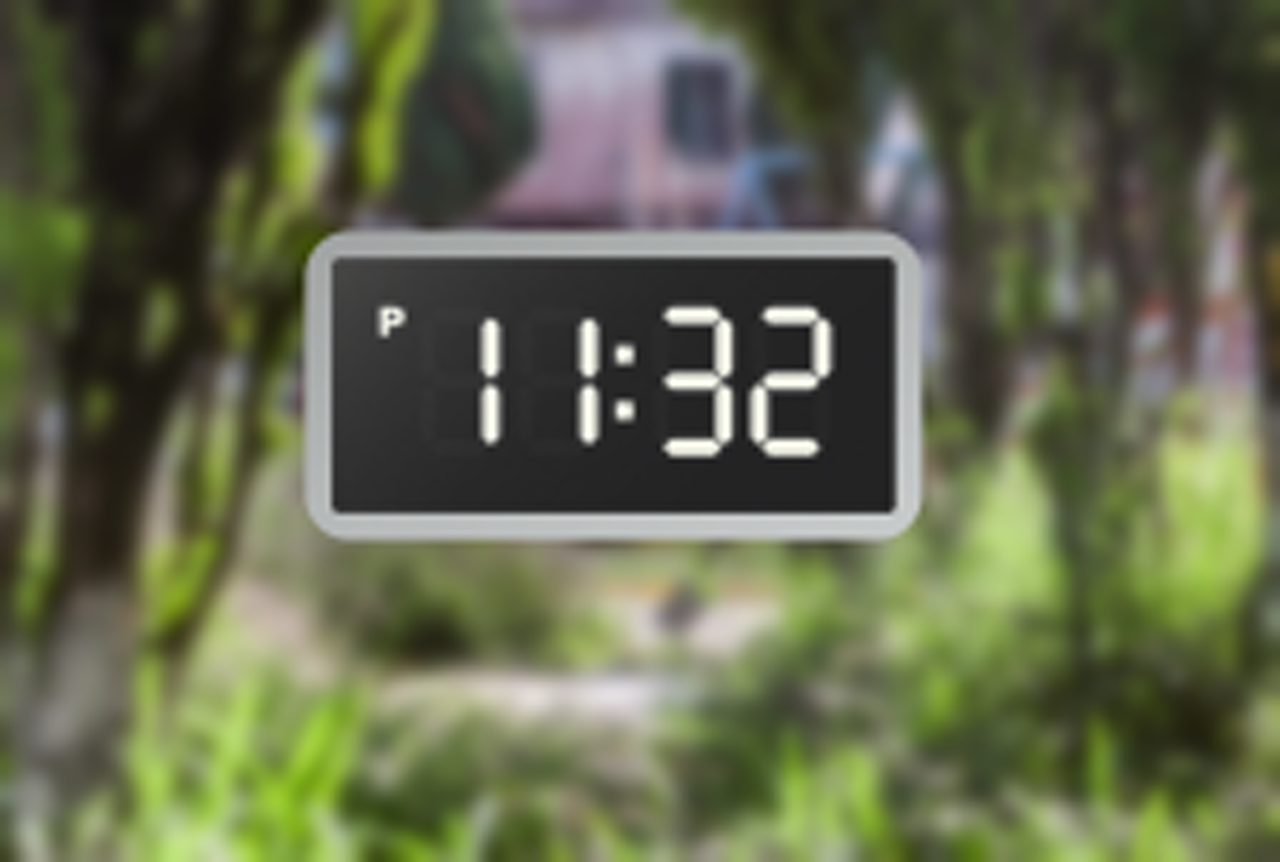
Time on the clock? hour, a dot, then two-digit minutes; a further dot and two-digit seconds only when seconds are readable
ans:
11.32
